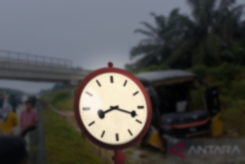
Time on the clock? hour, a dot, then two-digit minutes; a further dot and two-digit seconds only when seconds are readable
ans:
8.18
